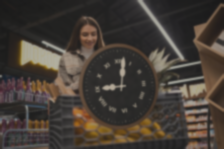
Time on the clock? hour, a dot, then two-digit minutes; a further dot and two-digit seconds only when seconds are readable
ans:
9.02
